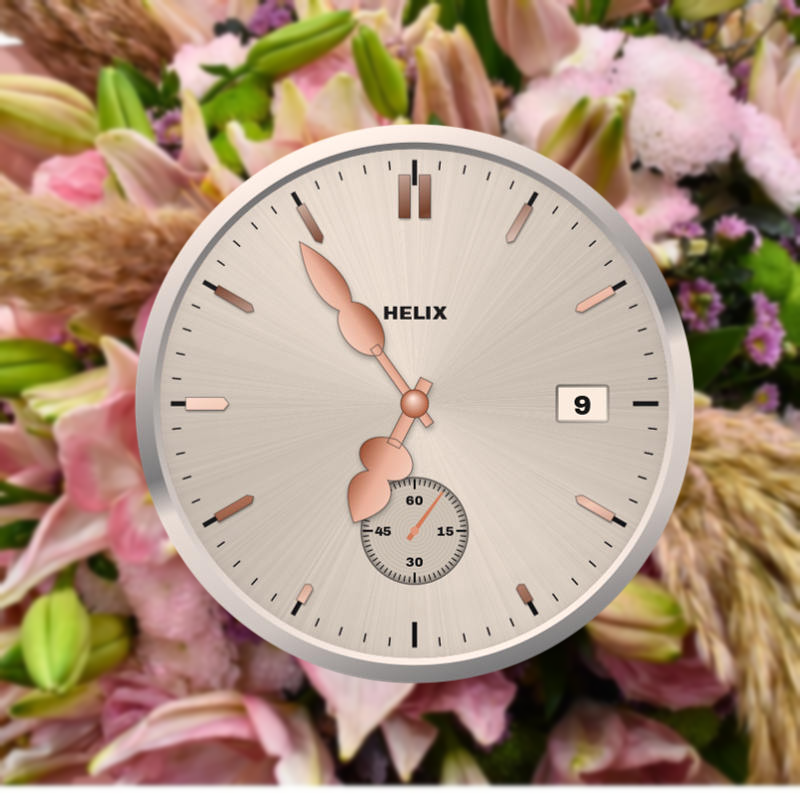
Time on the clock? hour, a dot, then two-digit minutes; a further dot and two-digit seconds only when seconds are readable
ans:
6.54.06
